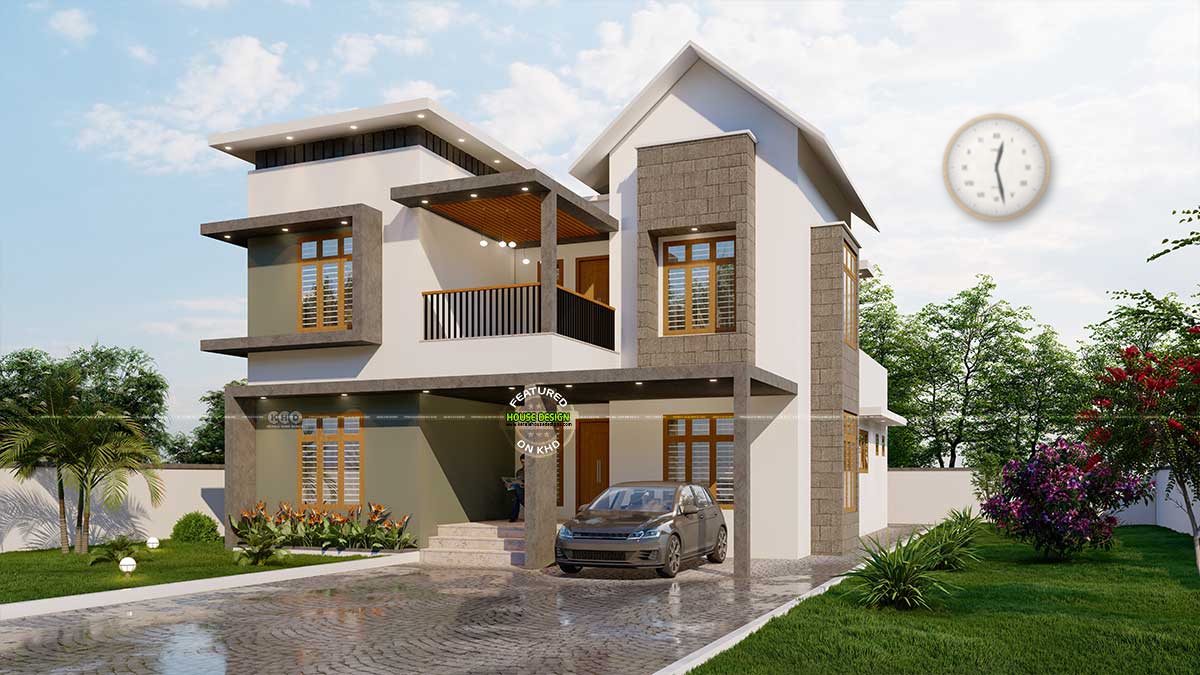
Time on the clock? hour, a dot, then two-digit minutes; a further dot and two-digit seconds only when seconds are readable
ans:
12.28
